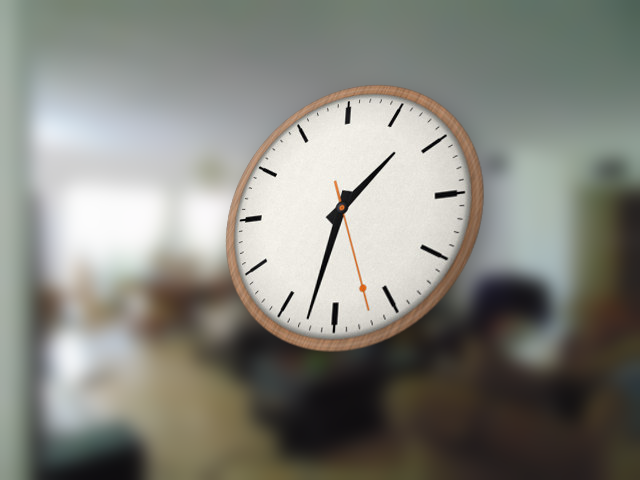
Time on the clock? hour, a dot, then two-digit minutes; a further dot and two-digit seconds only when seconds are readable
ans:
1.32.27
